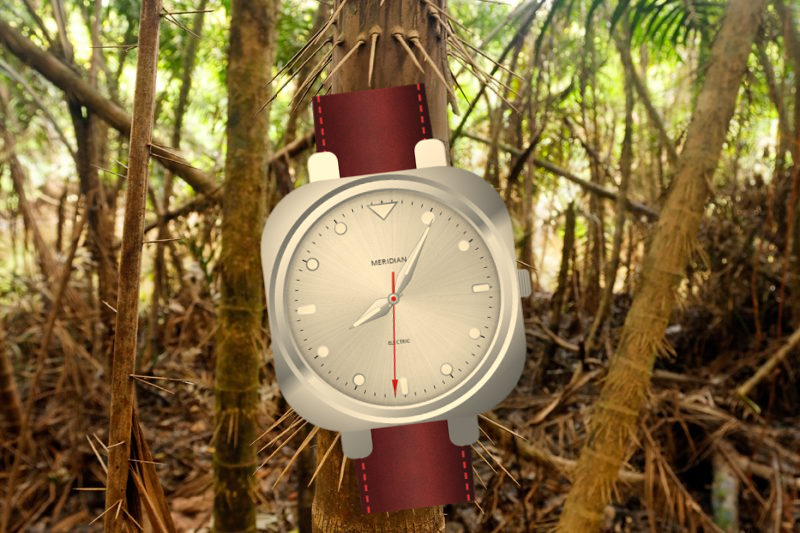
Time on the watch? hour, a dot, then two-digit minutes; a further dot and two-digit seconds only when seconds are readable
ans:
8.05.31
